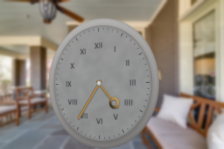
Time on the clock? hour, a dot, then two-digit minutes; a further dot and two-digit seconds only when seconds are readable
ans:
4.36
